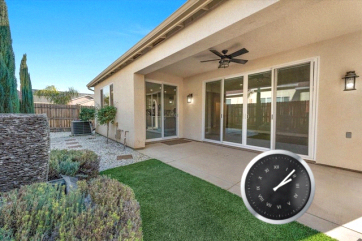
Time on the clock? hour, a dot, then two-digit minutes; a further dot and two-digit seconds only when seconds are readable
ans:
2.08
